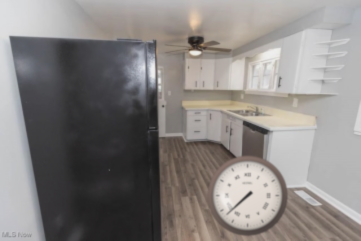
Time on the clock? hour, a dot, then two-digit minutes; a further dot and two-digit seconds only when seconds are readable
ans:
7.38
